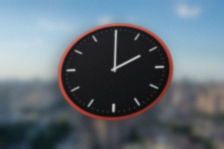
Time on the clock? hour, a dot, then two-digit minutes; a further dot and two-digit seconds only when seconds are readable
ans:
2.00
